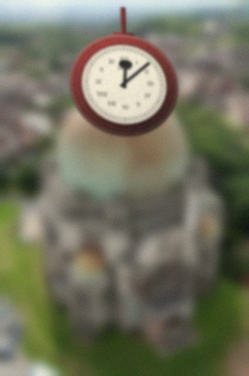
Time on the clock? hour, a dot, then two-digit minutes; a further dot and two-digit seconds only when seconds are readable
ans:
12.08
